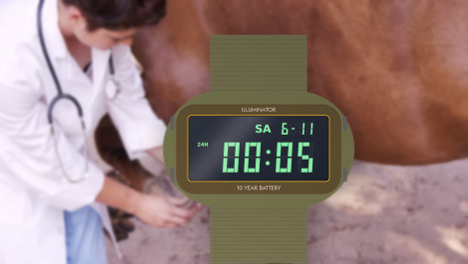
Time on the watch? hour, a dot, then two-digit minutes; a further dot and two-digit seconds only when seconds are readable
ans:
0.05
